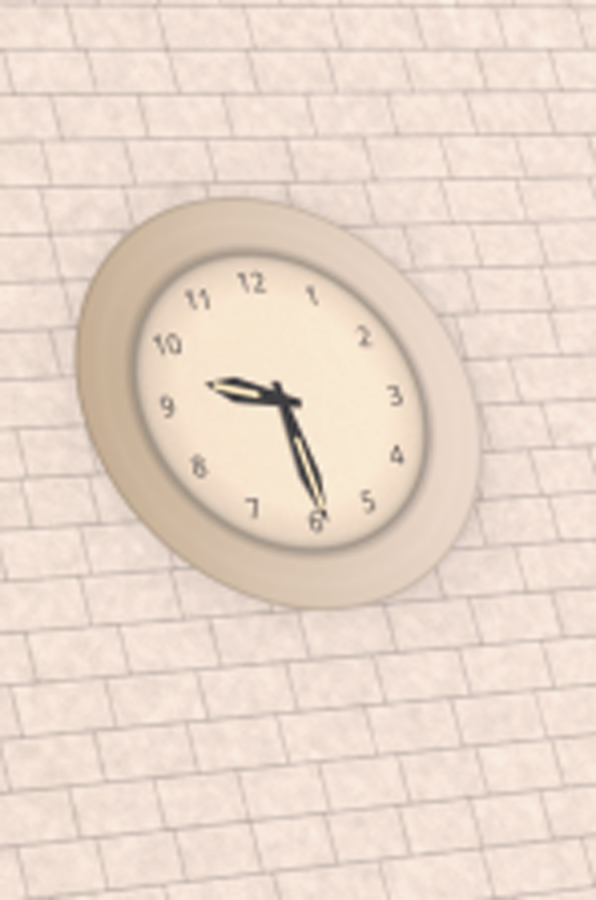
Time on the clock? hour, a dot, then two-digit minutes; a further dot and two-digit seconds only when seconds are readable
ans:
9.29
